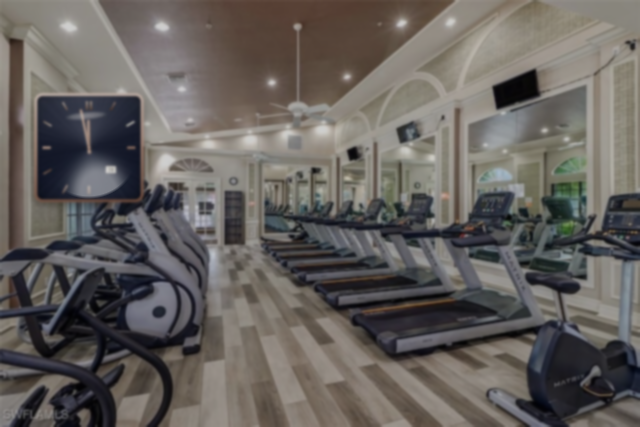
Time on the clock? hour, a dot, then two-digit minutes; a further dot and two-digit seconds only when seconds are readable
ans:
11.58
